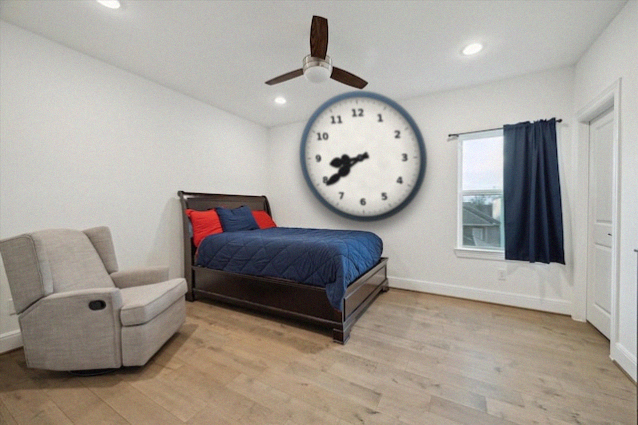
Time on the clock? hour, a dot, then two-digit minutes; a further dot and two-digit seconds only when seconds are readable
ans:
8.39
